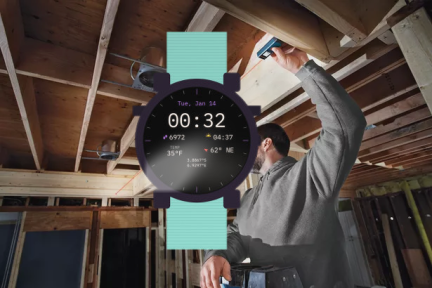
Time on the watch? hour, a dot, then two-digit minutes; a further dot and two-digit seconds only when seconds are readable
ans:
0.32
